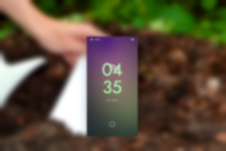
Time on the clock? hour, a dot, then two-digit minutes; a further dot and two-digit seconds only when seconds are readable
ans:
4.35
